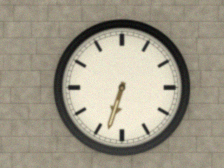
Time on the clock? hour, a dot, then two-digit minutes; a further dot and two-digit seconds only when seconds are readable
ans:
6.33
